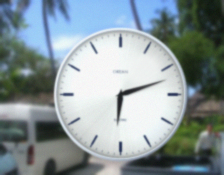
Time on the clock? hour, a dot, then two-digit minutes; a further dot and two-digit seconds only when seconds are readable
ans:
6.12
